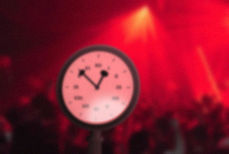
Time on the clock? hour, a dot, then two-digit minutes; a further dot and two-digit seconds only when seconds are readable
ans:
12.52
